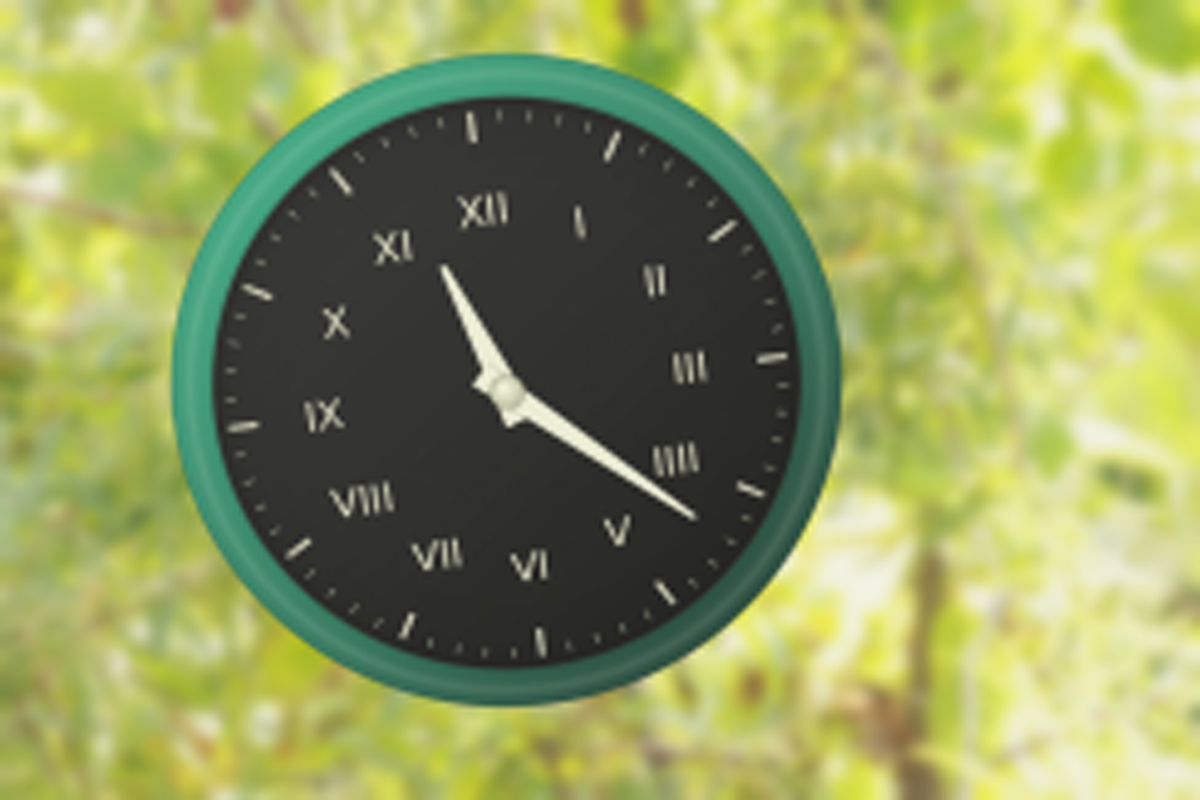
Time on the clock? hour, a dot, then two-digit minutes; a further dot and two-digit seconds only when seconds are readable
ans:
11.22
